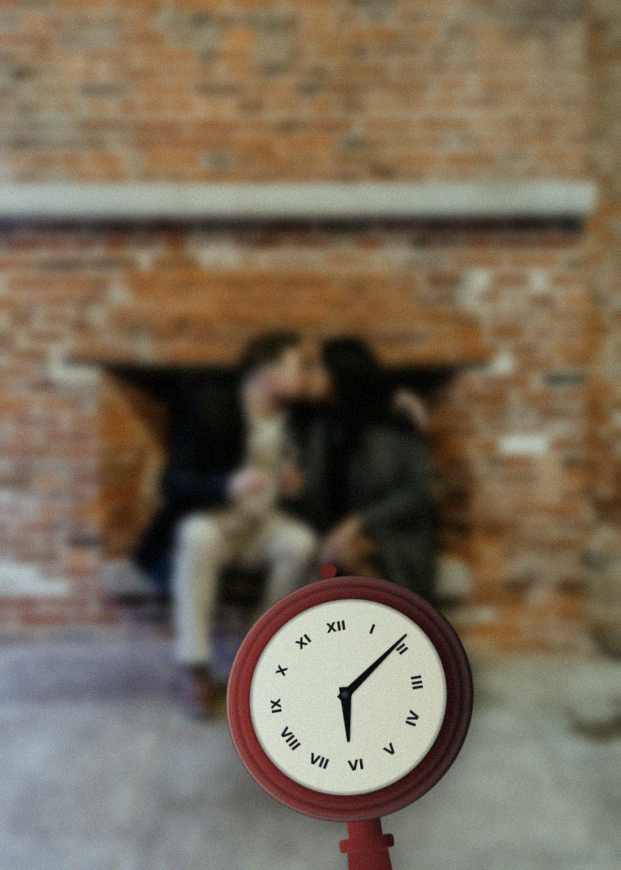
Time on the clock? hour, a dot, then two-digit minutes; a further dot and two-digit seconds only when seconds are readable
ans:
6.09
